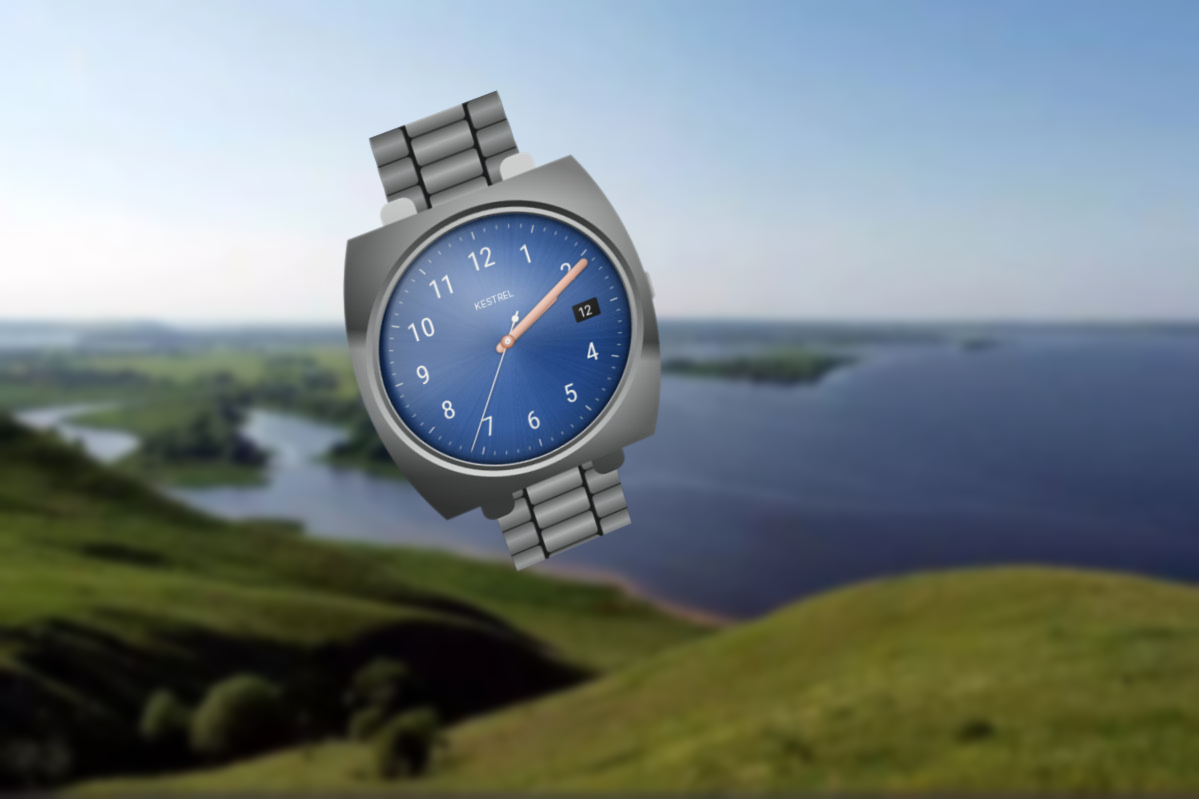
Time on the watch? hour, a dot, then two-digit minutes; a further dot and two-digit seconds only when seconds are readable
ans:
2.10.36
